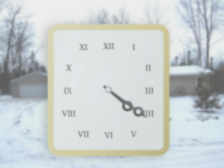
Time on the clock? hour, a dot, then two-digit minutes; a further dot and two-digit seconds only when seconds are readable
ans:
4.21
